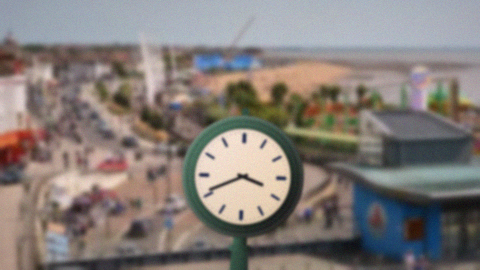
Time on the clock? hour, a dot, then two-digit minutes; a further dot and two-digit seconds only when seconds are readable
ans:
3.41
